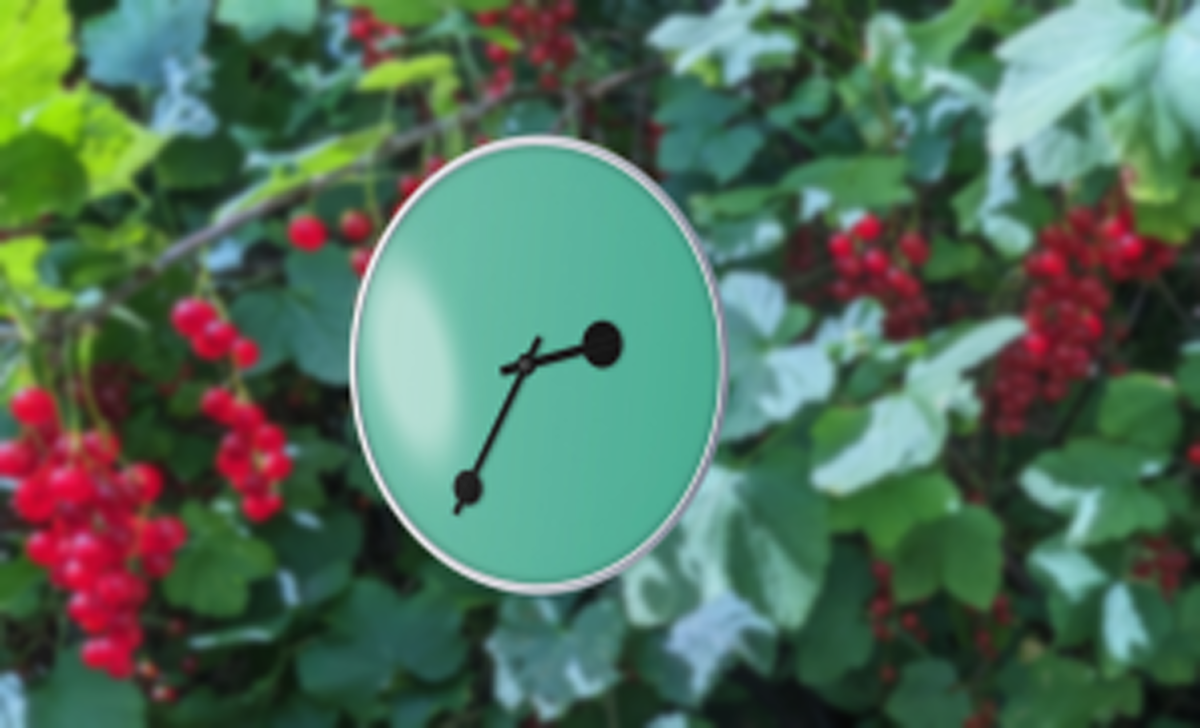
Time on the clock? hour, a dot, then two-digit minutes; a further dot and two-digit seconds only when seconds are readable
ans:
2.35
